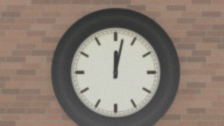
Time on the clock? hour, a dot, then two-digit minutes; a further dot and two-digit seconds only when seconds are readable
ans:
12.02
